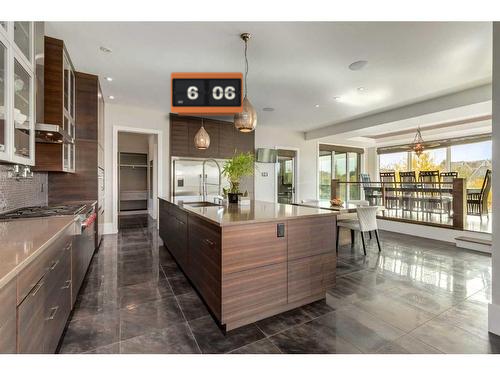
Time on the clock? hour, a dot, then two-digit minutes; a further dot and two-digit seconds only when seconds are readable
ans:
6.06
